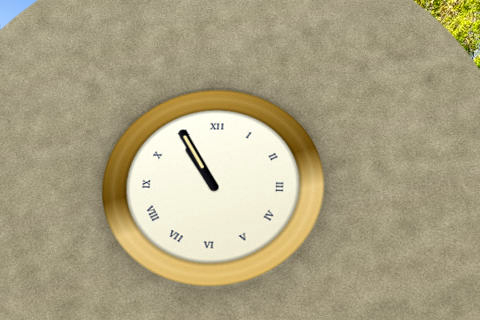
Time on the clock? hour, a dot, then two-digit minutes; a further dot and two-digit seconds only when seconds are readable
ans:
10.55
